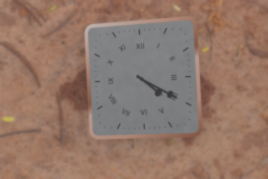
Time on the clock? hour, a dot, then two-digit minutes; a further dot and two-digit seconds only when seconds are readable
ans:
4.20
